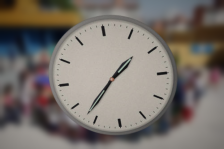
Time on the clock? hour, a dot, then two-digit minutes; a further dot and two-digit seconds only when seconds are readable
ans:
1.37
